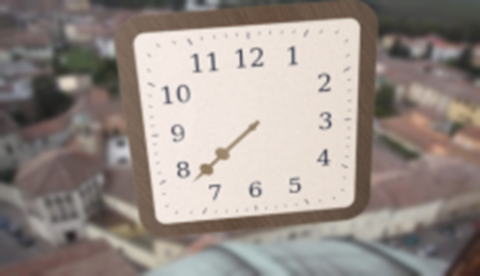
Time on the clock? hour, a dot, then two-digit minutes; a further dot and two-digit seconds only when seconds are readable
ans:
7.38
